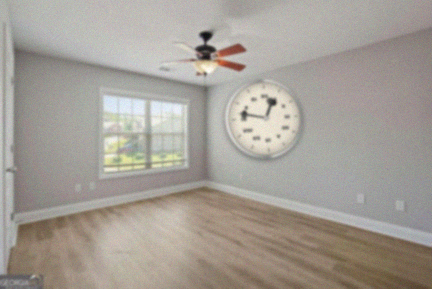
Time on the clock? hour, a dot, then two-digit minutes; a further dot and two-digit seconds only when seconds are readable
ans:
12.47
